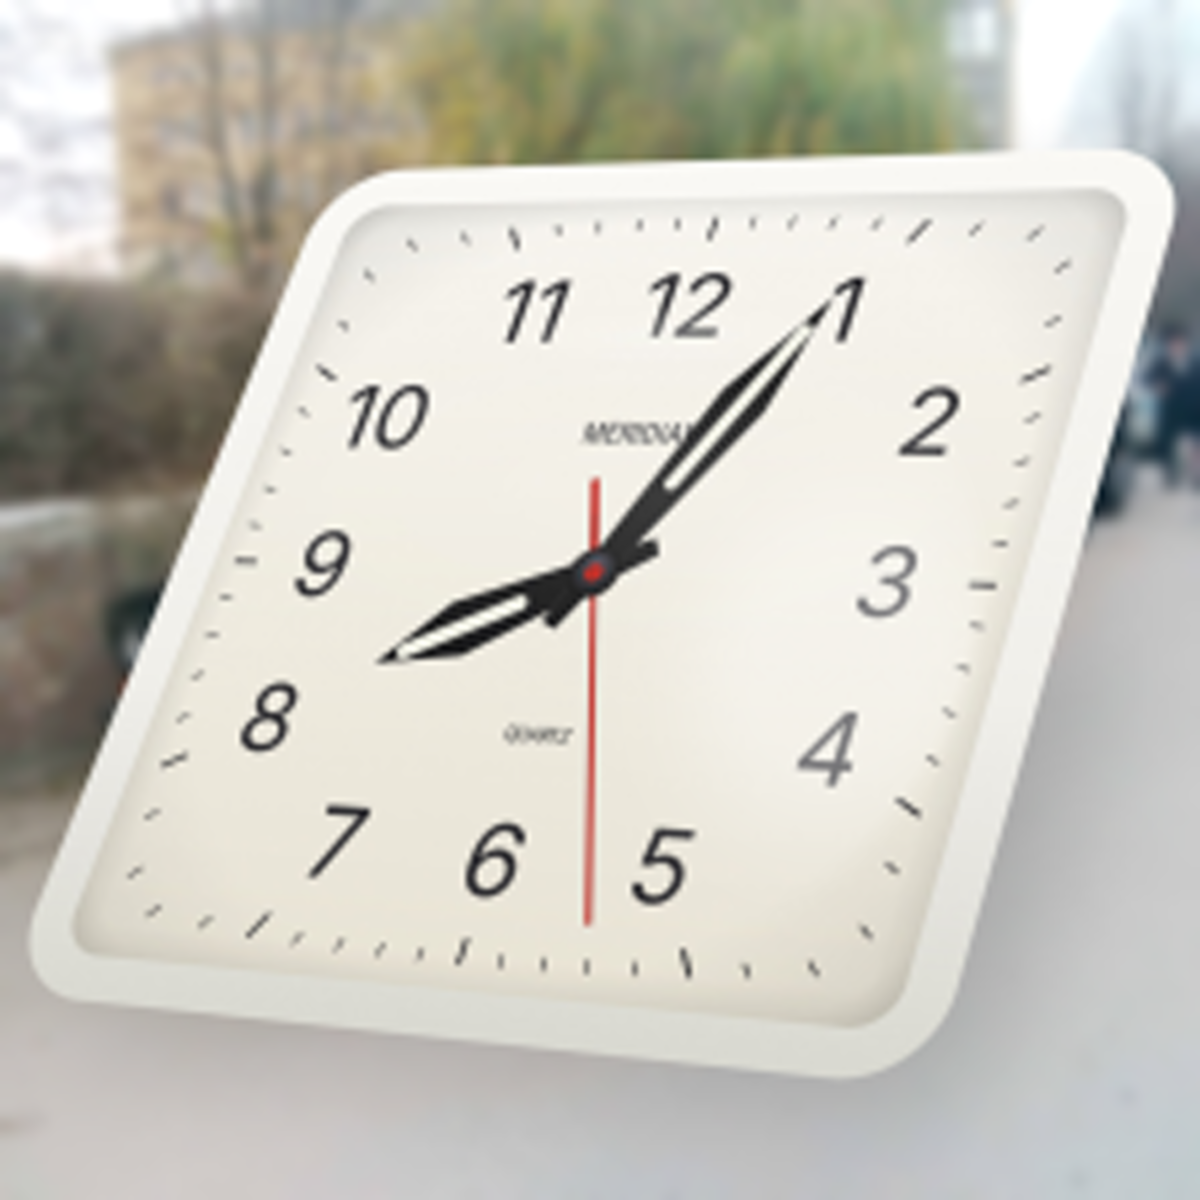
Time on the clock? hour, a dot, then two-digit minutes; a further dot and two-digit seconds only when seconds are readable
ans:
8.04.27
